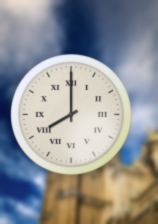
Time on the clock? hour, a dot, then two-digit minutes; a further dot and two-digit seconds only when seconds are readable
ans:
8.00
